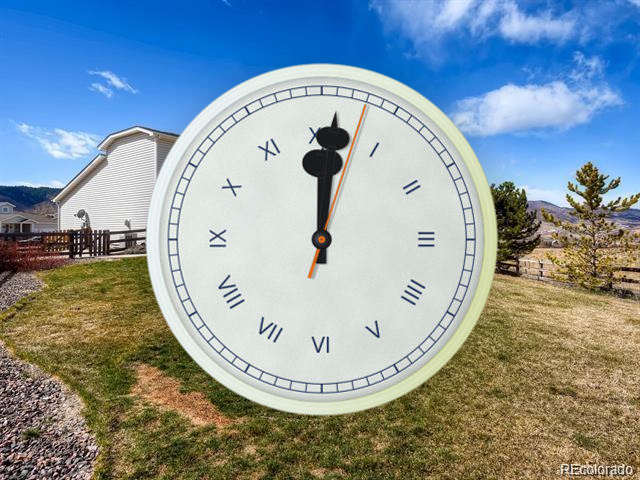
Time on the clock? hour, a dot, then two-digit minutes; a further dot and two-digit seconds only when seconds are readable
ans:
12.01.03
